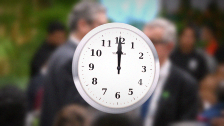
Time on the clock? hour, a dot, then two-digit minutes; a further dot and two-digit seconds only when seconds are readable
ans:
12.00
